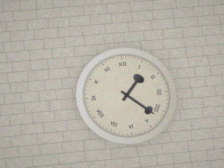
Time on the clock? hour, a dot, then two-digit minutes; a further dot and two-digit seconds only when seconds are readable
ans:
1.22
